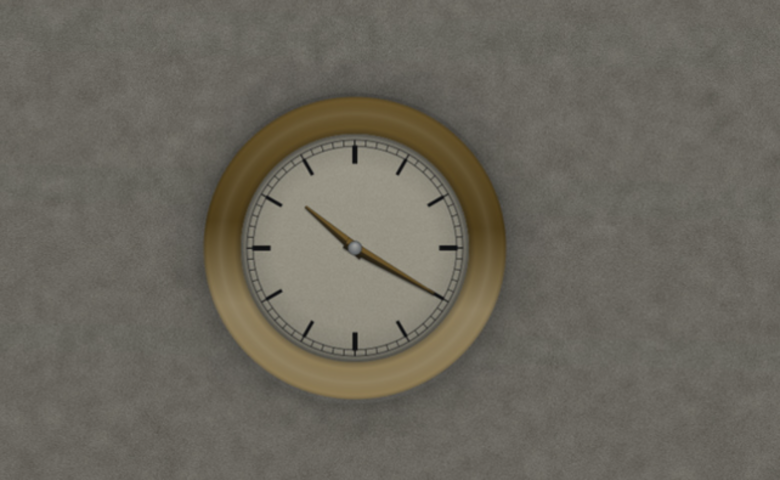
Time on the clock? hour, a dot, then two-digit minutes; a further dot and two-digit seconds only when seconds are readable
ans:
10.20
